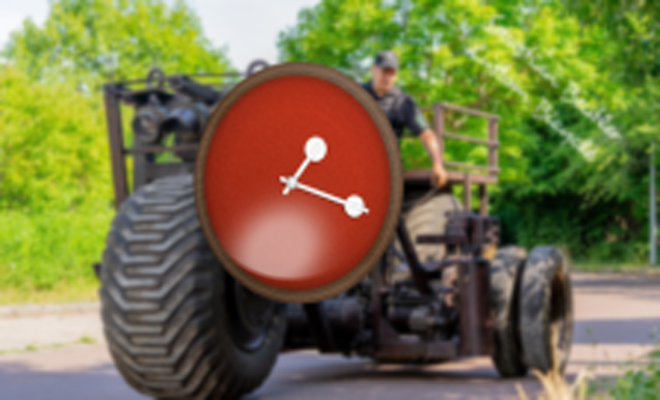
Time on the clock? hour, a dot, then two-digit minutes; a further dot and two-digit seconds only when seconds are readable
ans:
1.18
